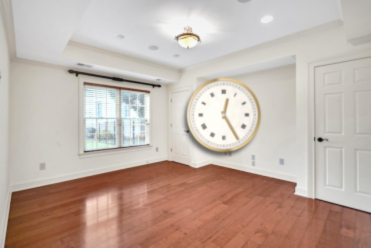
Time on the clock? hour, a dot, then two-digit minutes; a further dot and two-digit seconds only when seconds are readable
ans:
12.25
